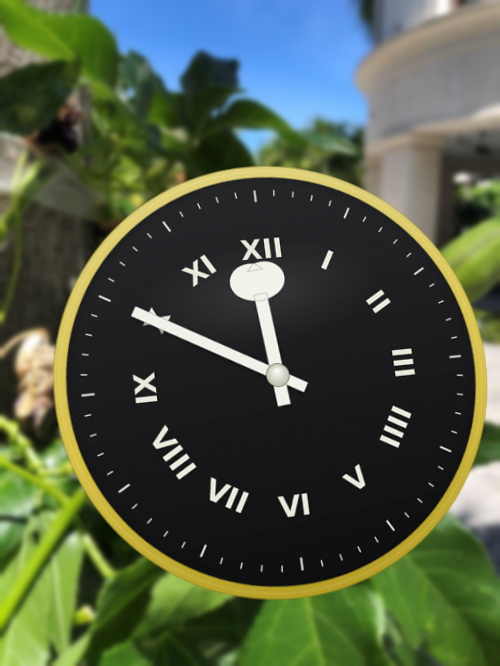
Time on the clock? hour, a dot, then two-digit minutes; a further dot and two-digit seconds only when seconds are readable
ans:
11.50
